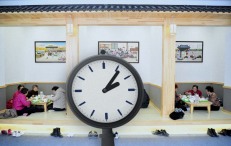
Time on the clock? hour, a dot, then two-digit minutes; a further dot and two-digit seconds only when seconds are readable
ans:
2.06
